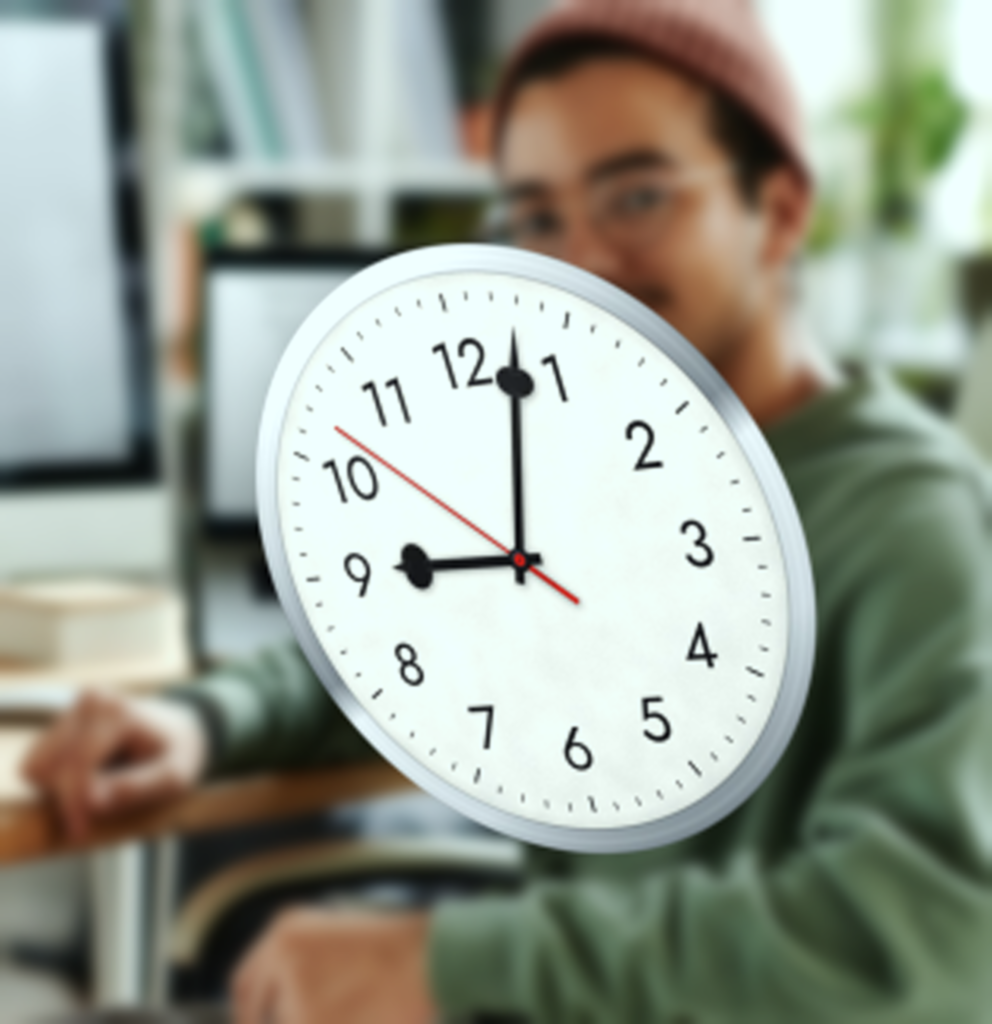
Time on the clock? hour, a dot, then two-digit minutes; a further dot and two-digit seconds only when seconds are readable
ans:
9.02.52
